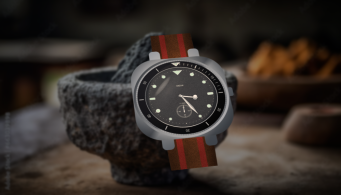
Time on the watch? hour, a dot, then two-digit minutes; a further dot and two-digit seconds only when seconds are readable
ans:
3.25
